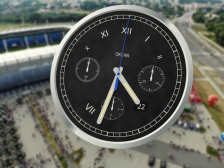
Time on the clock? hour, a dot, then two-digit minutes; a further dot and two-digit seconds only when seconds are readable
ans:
4.32
